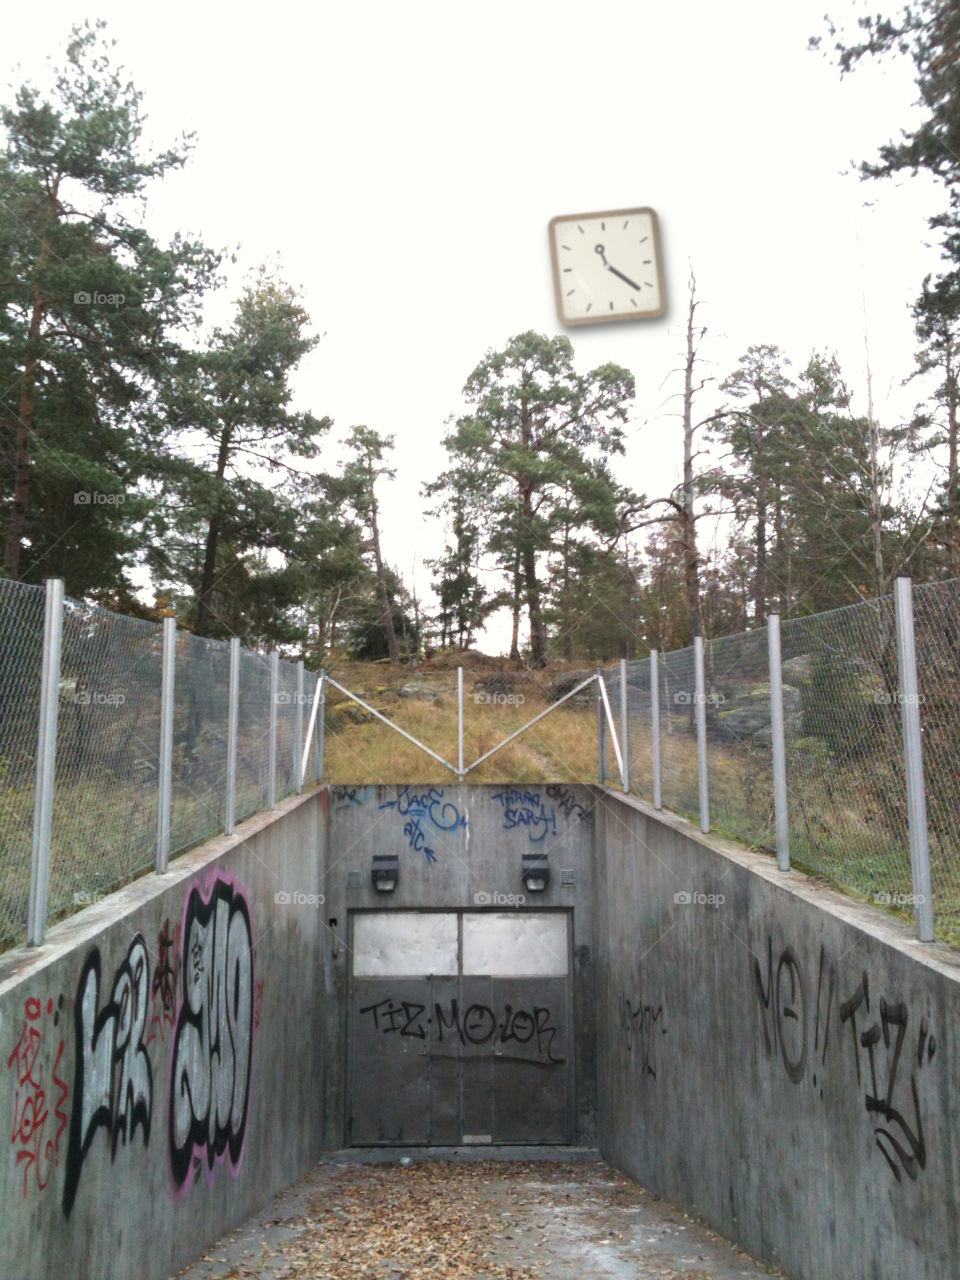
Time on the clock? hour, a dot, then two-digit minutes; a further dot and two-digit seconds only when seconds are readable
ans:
11.22
